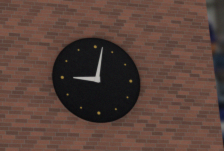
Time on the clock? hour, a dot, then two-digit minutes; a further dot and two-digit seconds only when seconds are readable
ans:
9.02
